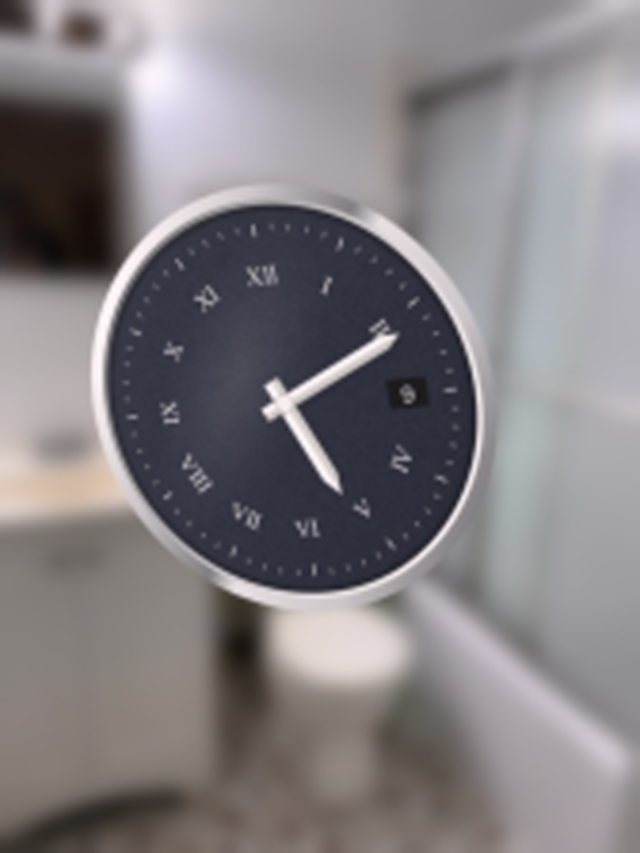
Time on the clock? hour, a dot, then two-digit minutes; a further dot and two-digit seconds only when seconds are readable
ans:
5.11
